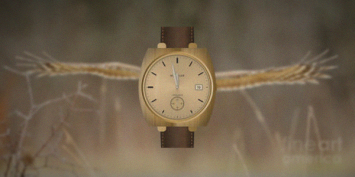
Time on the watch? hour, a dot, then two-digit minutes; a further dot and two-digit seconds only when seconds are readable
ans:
11.58
